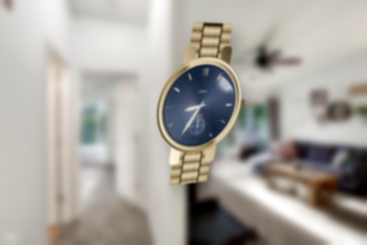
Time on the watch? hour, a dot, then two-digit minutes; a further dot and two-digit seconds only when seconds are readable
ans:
8.35
